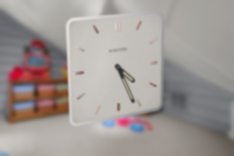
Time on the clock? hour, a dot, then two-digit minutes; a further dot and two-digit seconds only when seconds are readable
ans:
4.26
